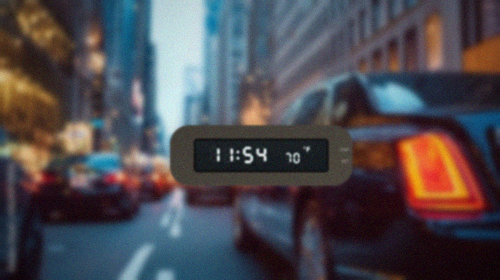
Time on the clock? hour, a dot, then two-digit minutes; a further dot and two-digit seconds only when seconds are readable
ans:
11.54
